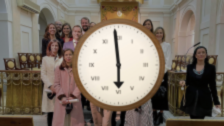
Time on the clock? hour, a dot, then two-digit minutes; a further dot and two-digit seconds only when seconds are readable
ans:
5.59
